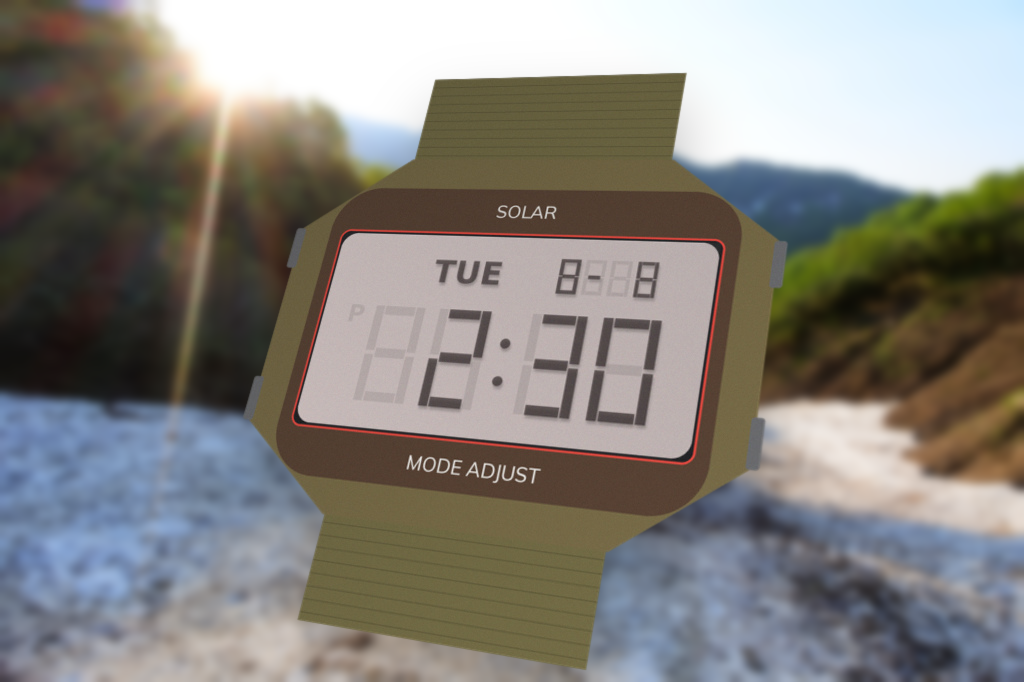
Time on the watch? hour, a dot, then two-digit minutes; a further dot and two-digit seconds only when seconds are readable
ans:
2.30
